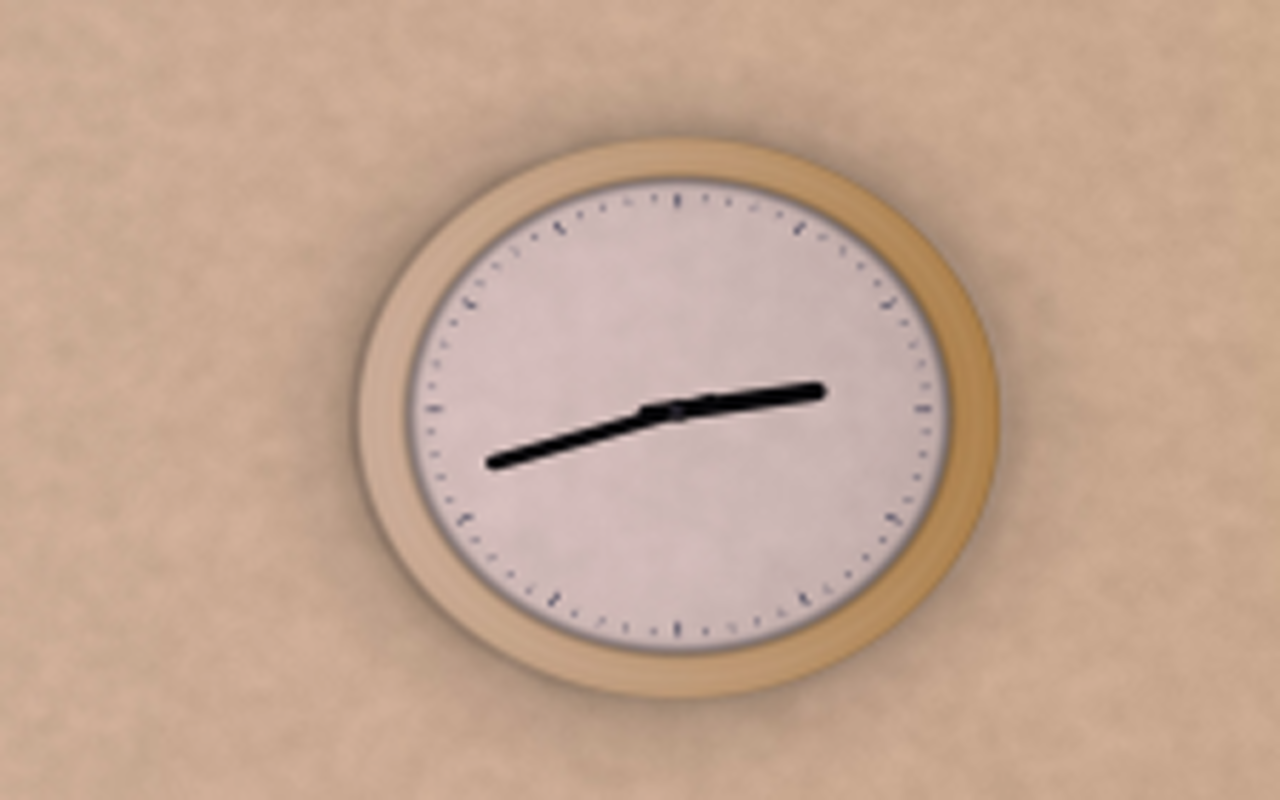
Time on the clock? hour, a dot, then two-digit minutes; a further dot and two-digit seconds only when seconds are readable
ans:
2.42
